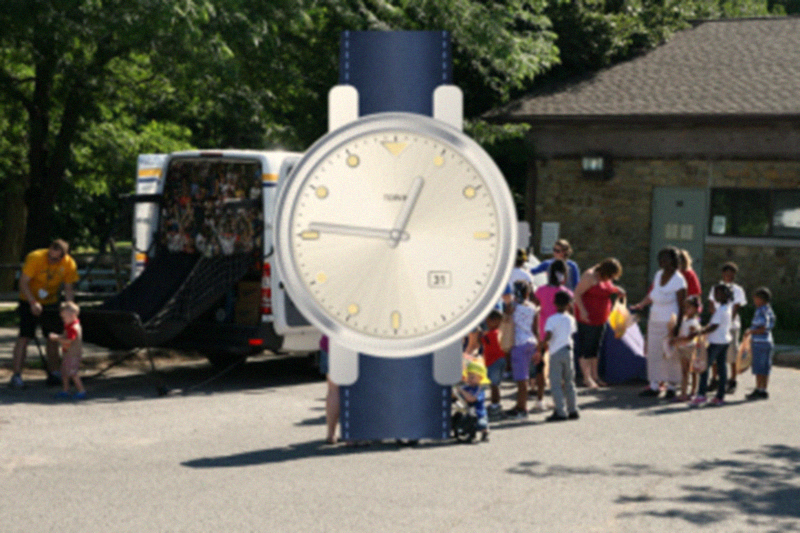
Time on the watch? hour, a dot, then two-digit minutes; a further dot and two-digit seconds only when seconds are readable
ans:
12.46
